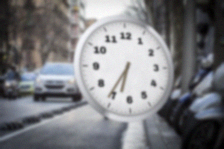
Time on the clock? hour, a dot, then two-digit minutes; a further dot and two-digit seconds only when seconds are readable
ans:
6.36
